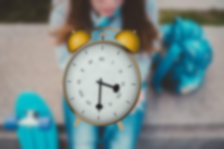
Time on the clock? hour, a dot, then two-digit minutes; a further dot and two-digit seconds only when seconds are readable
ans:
3.30
